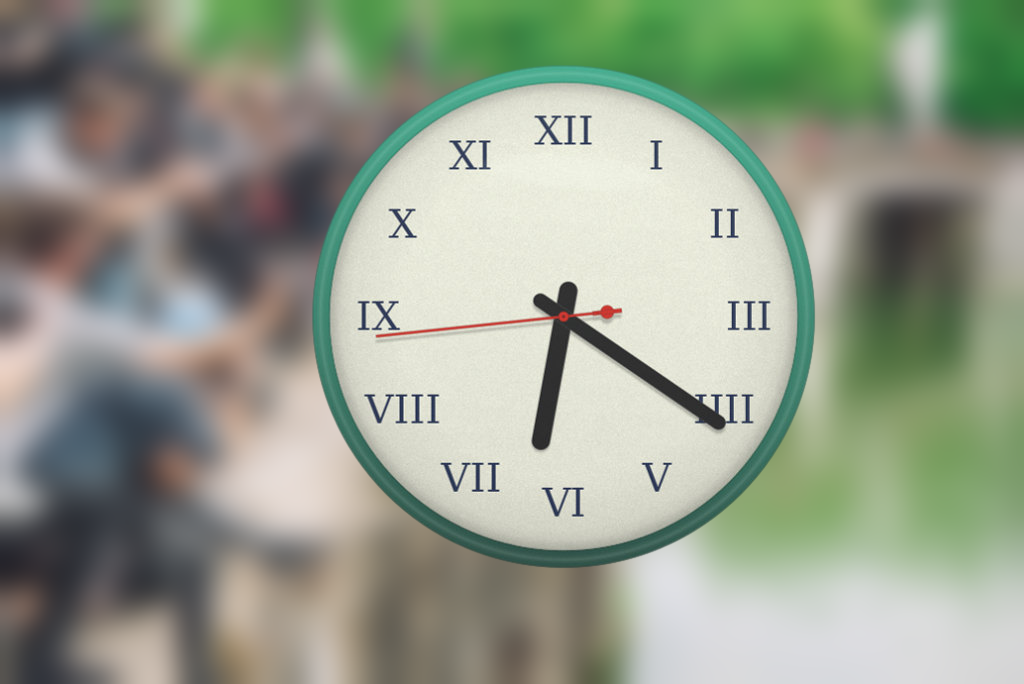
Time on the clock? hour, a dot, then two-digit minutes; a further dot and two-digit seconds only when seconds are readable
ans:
6.20.44
